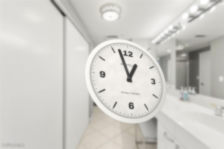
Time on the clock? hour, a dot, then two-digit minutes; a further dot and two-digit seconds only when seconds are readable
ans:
12.57
